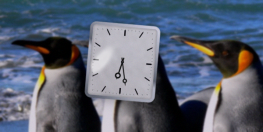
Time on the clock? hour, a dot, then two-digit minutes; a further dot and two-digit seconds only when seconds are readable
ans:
6.28
